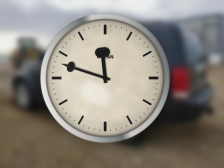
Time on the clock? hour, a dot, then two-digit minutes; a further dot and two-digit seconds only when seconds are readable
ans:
11.48
